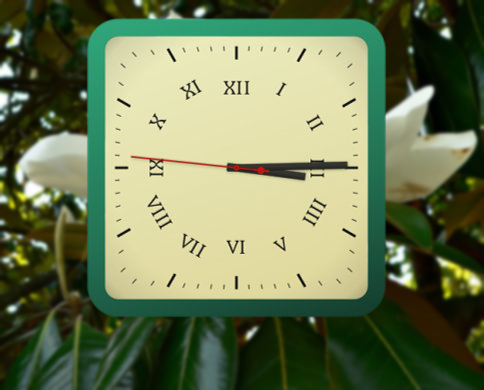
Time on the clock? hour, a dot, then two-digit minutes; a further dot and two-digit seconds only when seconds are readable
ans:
3.14.46
